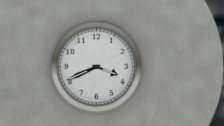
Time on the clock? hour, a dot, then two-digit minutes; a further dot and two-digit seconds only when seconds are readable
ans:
3.41
